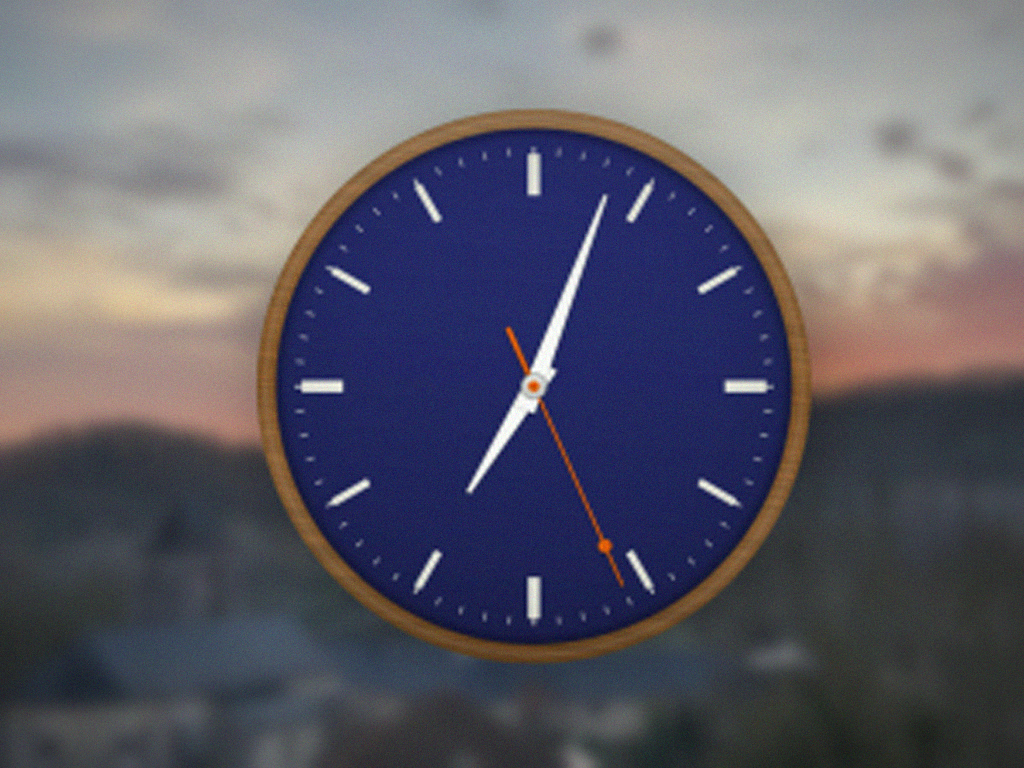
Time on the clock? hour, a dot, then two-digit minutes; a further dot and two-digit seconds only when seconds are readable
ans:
7.03.26
